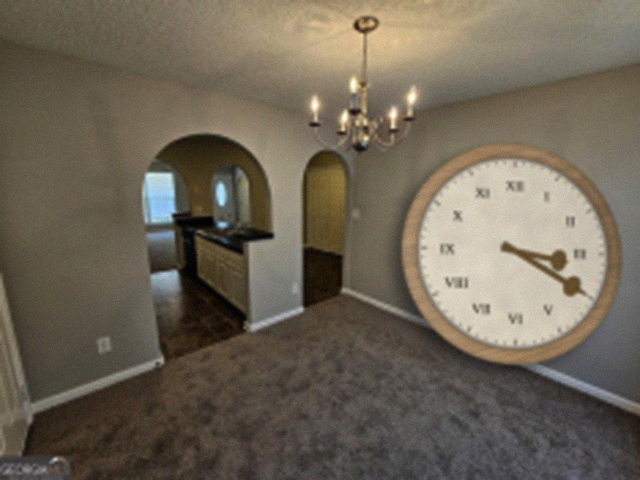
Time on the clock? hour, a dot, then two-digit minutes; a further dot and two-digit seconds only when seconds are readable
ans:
3.20
